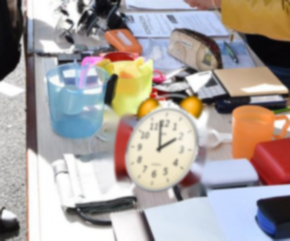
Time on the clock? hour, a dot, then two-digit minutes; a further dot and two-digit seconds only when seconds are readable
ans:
1.58
